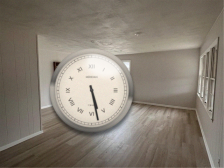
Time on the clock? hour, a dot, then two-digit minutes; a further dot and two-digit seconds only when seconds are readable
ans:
5.28
